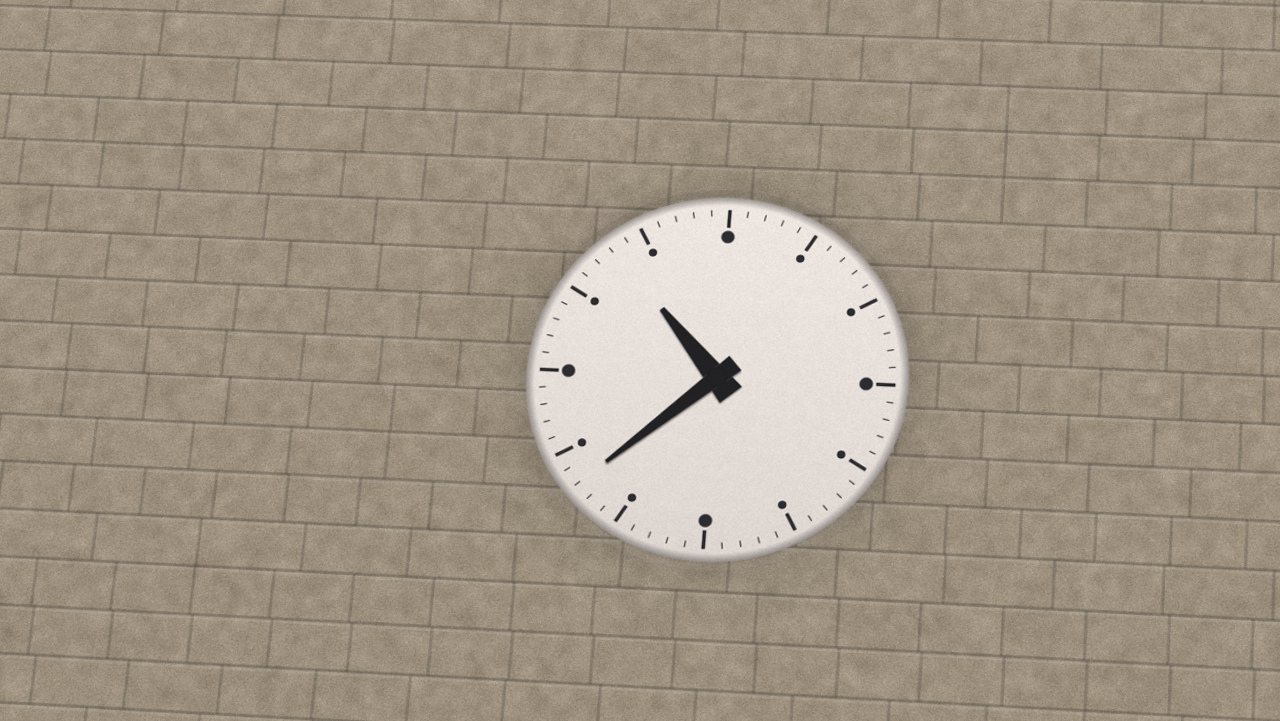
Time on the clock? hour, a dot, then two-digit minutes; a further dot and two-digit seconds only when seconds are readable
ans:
10.38
